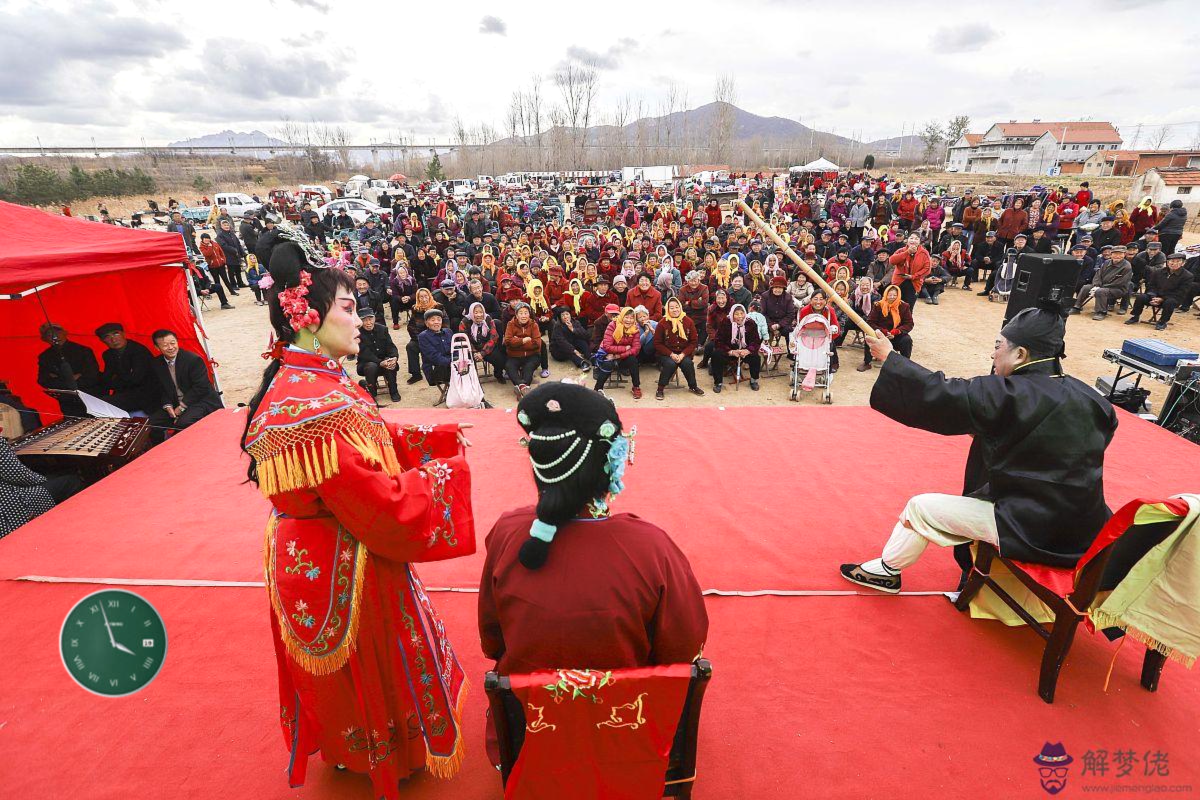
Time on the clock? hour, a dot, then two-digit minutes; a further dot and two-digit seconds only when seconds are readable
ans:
3.57
